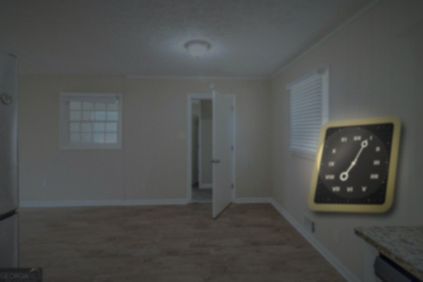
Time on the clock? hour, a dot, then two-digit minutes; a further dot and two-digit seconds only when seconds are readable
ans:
7.04
